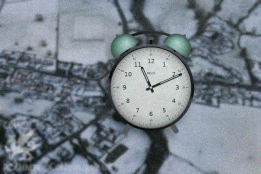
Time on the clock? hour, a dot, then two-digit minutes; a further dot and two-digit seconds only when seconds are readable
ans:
11.11
